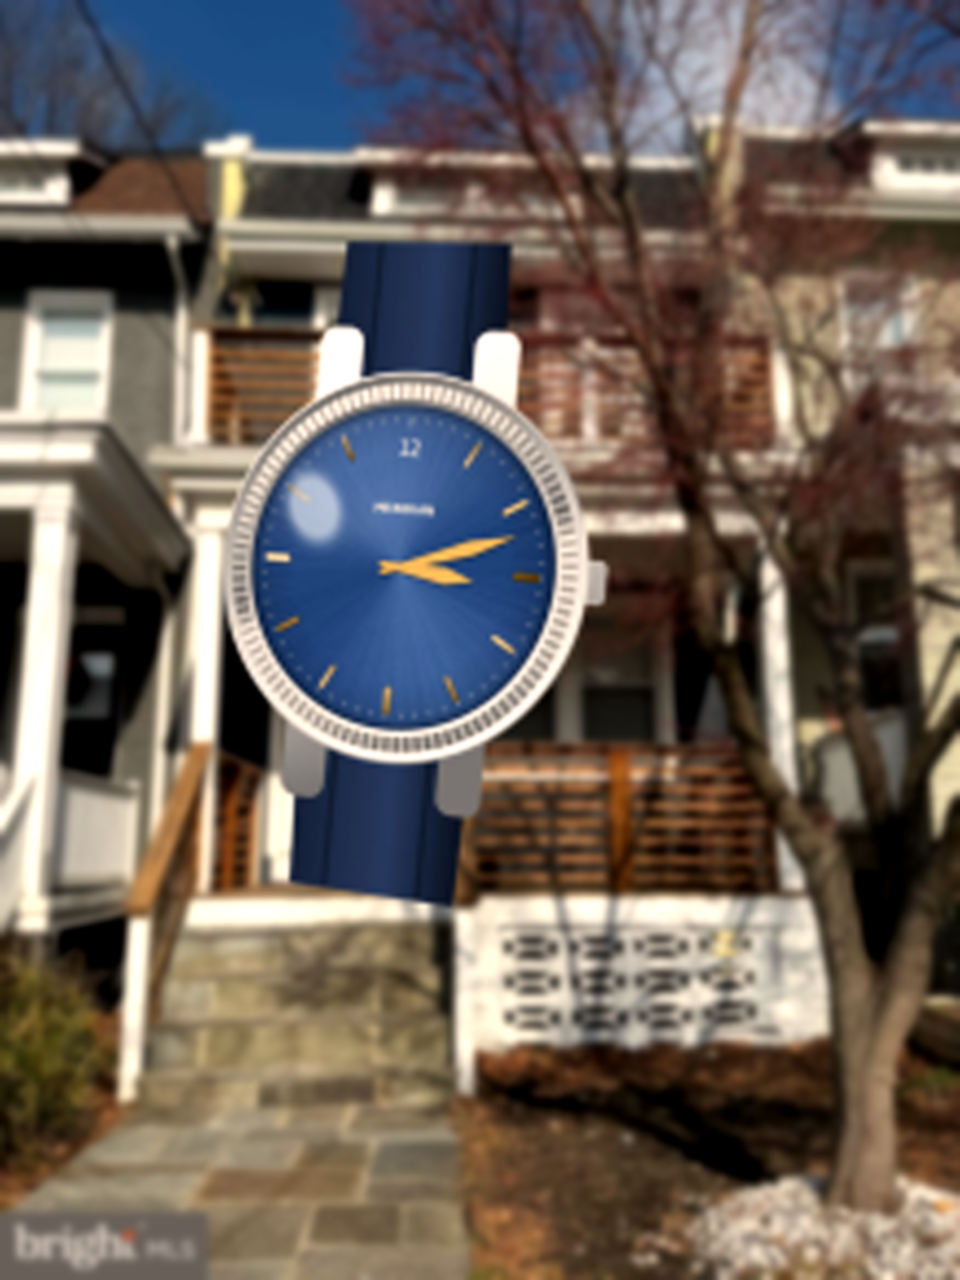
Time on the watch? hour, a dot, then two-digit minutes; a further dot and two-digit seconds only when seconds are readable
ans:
3.12
